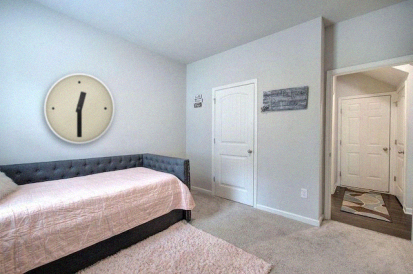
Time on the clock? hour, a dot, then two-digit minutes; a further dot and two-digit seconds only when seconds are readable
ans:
12.30
